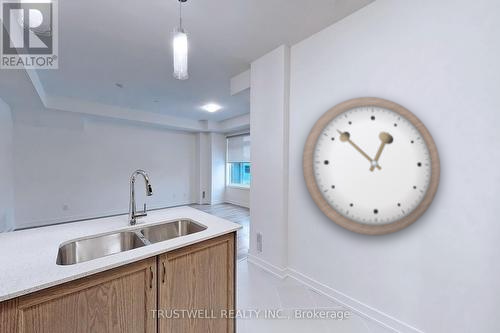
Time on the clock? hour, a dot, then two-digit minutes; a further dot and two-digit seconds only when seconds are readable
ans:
12.52
